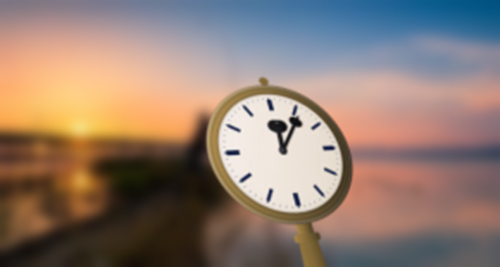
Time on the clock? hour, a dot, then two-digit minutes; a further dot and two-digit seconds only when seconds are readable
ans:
12.06
